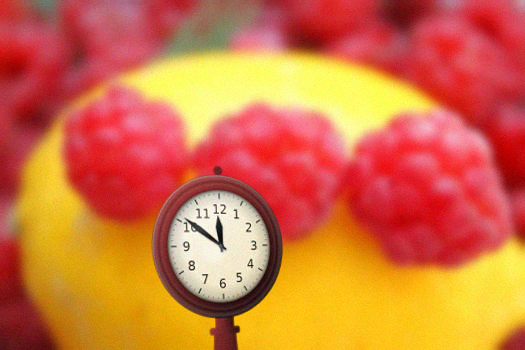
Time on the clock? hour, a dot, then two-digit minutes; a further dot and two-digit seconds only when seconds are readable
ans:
11.51
